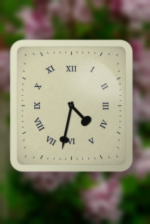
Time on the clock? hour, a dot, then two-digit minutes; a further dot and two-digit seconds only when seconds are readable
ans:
4.32
